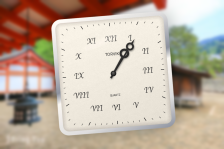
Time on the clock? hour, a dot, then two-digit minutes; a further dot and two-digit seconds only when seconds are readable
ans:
1.06
